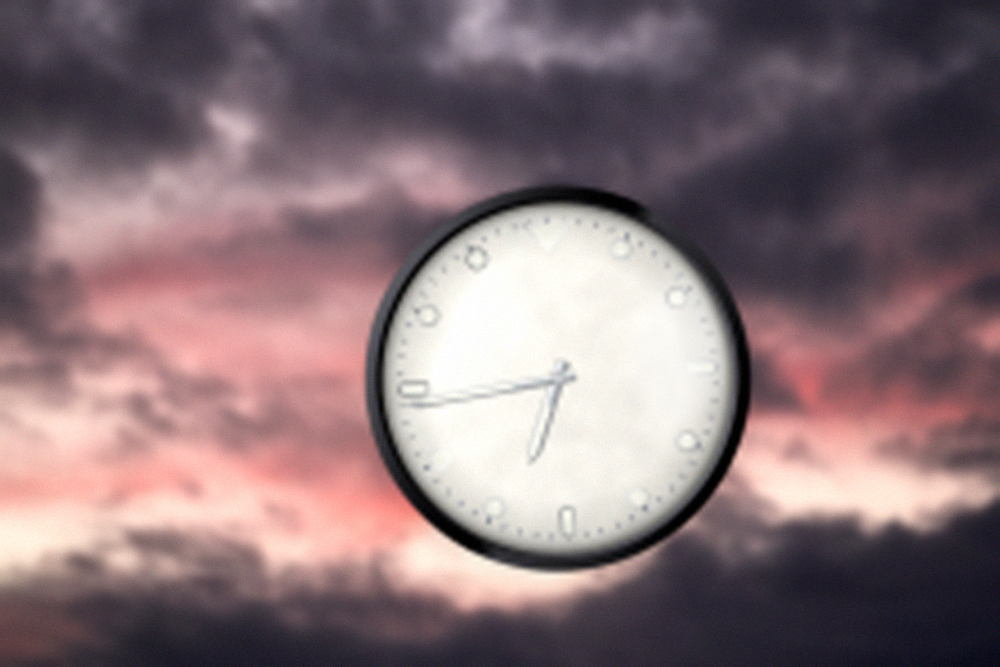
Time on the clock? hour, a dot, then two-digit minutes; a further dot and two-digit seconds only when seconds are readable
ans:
6.44
